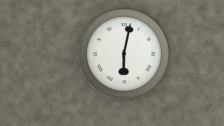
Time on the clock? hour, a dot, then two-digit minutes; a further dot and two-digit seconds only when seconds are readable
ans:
6.02
